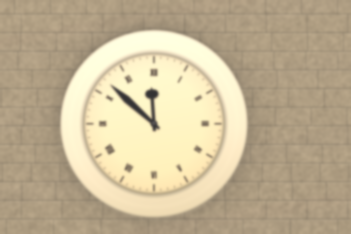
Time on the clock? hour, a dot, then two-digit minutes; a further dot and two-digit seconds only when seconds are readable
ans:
11.52
